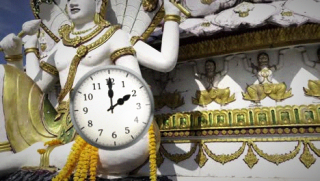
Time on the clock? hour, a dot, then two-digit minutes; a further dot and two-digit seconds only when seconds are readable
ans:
2.00
